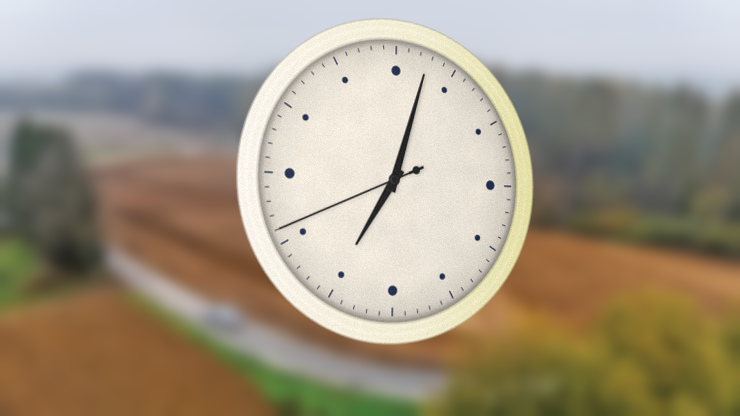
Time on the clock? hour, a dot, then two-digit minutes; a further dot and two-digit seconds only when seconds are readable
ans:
7.02.41
